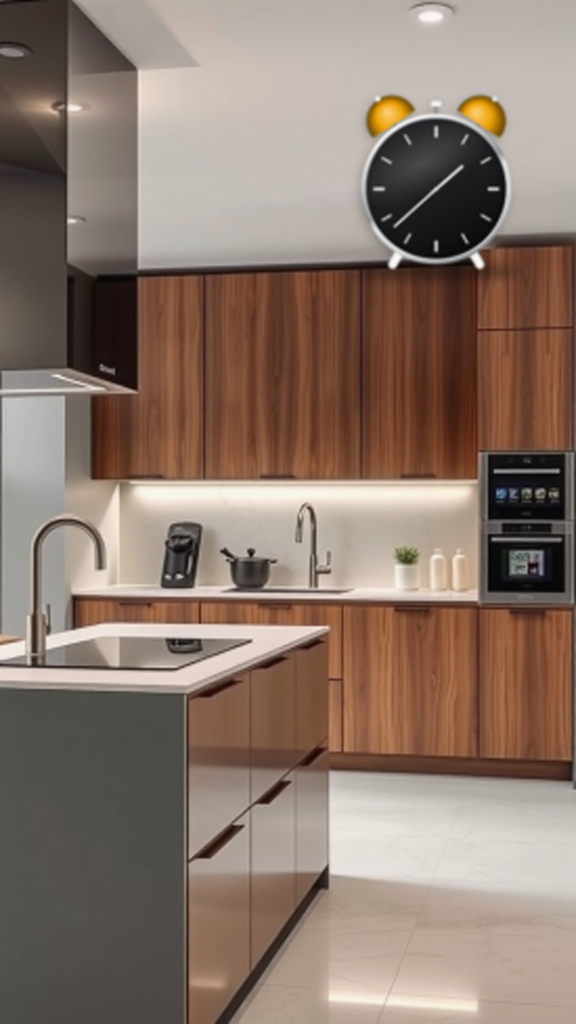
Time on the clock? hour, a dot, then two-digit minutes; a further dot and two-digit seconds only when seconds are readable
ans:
1.38
